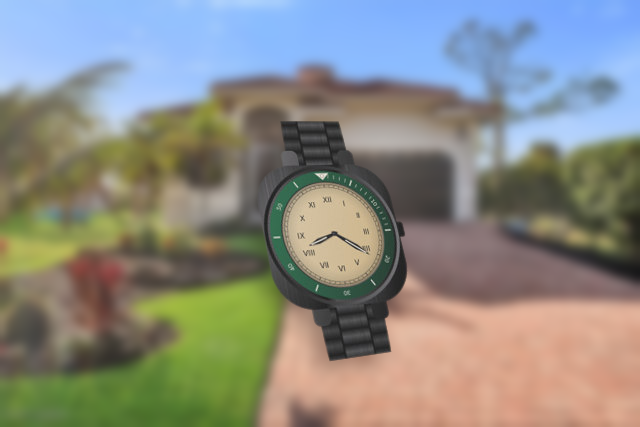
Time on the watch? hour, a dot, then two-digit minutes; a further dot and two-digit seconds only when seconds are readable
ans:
8.21
